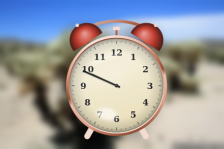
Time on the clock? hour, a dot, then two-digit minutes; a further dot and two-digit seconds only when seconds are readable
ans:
9.49
